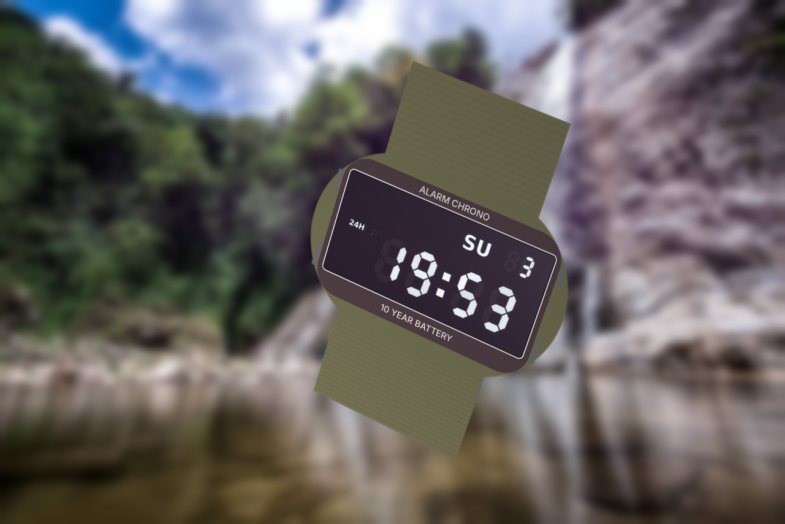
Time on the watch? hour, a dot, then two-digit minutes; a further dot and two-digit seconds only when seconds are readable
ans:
19.53
